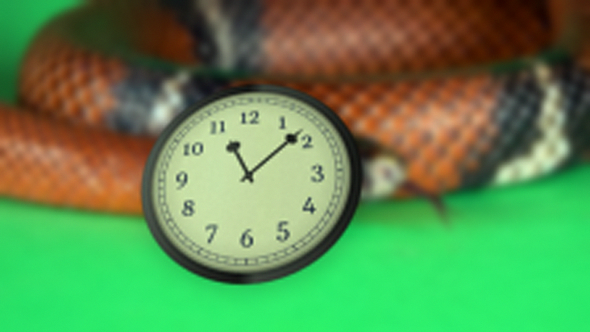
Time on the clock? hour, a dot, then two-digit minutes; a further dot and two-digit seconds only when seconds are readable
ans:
11.08
